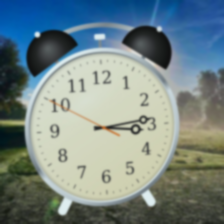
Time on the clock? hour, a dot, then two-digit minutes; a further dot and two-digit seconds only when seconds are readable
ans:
3.13.50
